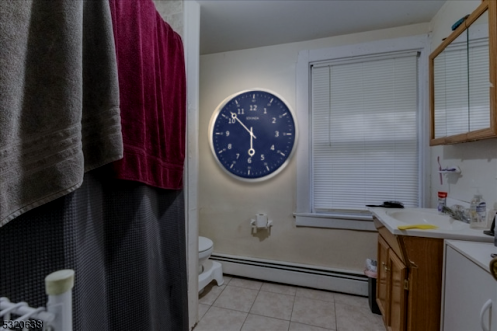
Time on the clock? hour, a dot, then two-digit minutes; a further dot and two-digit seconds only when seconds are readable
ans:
5.52
